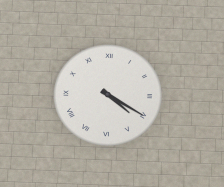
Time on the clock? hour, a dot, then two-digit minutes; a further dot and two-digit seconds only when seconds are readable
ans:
4.20
